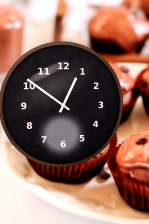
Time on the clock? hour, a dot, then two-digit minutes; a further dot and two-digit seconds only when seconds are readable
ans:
12.51
